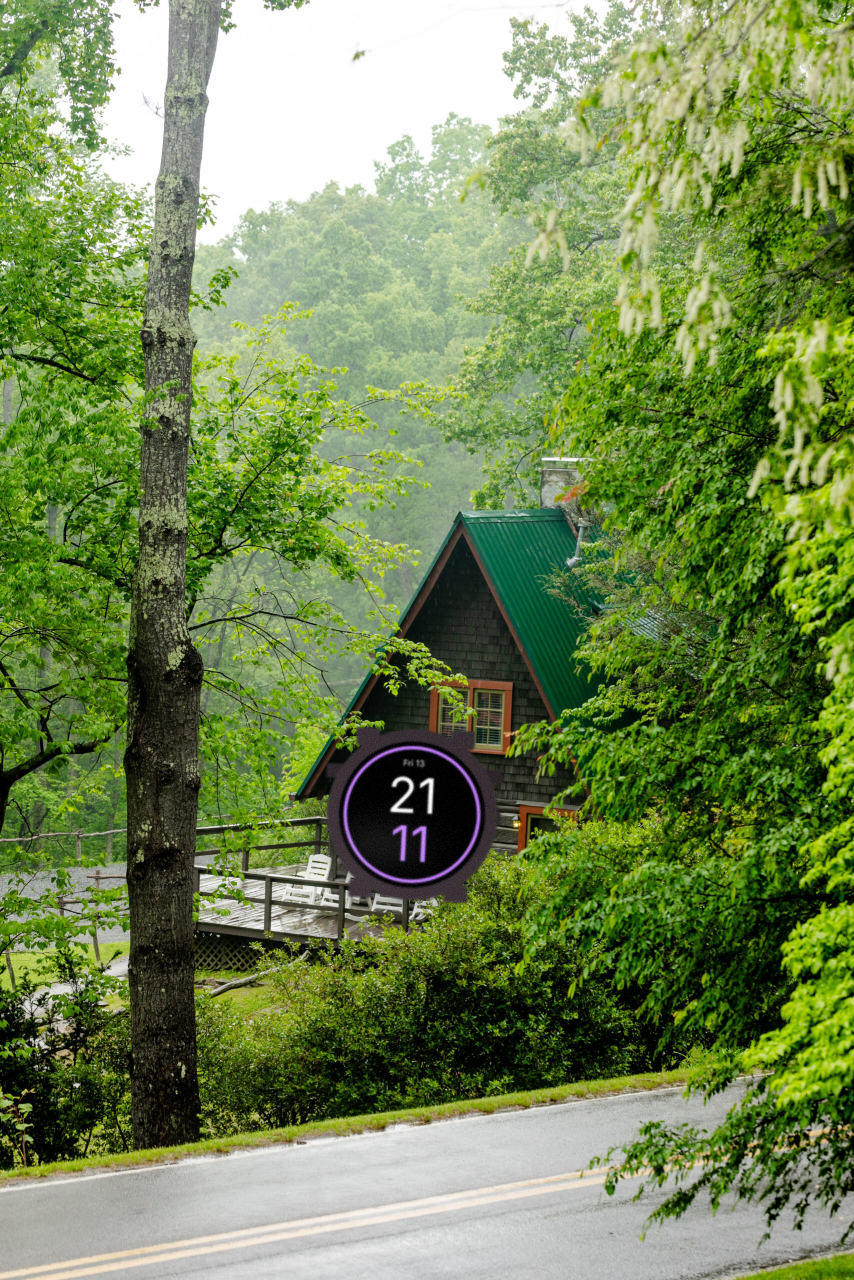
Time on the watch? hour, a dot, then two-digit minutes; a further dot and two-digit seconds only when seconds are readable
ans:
21.11
